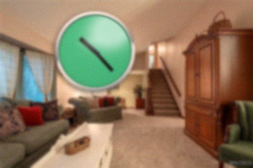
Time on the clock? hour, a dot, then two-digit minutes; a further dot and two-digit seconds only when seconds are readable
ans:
10.23
